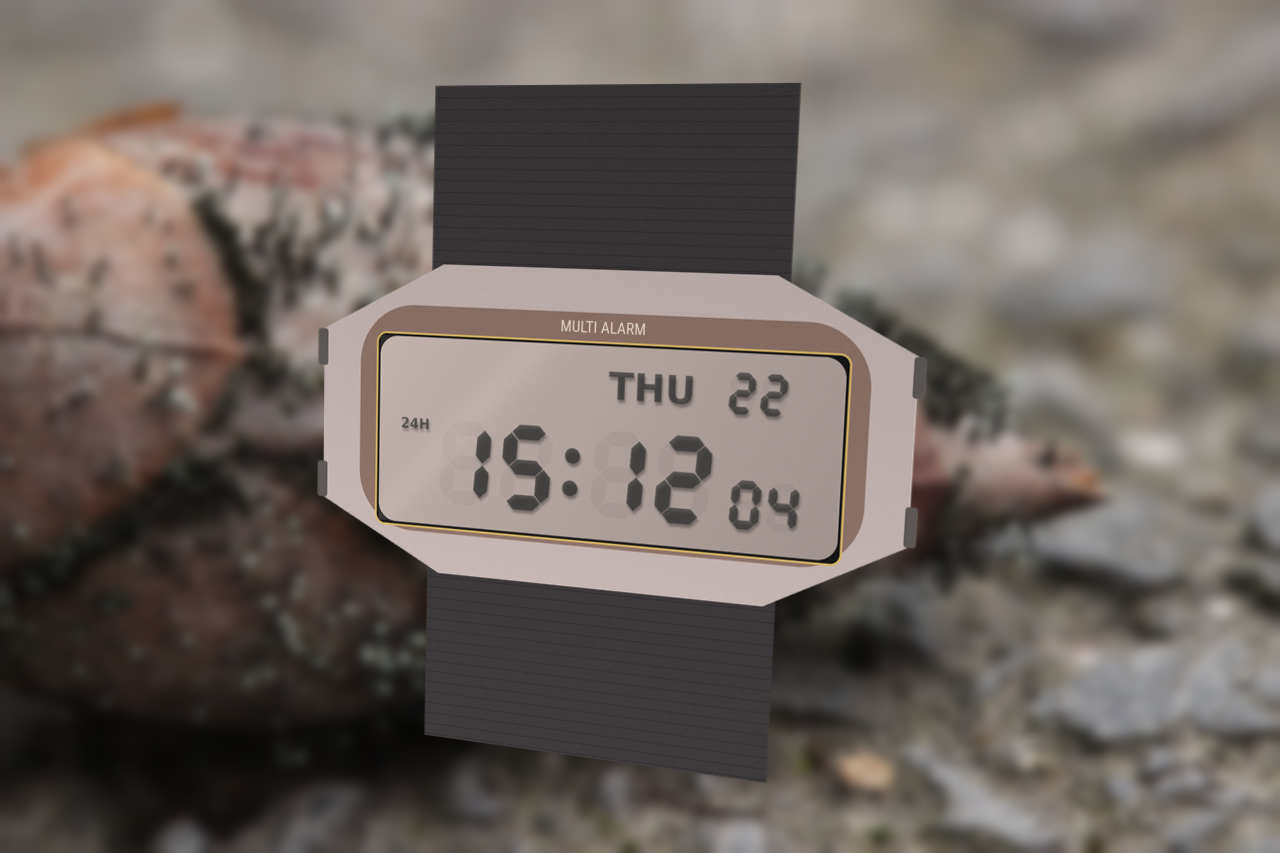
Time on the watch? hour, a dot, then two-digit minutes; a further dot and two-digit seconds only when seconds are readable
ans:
15.12.04
